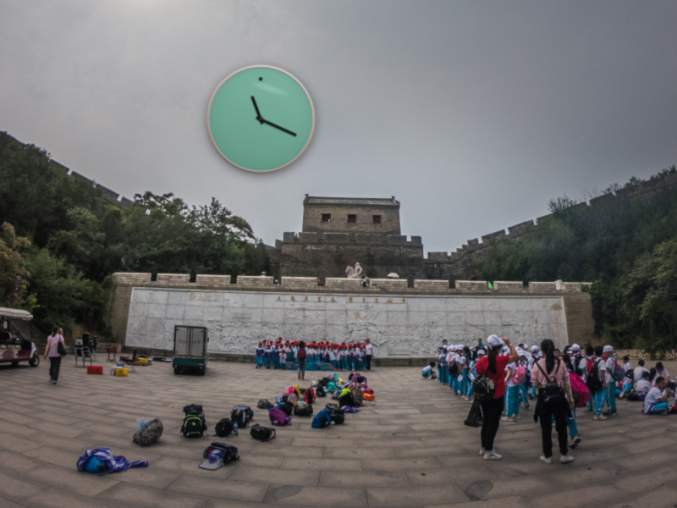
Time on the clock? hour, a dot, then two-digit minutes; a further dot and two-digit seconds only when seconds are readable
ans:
11.19
